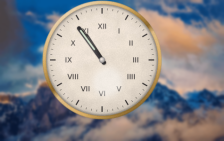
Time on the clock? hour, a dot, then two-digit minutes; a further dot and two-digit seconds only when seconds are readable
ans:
10.54
